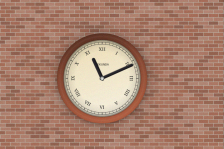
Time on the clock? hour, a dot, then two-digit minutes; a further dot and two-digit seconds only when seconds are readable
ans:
11.11
